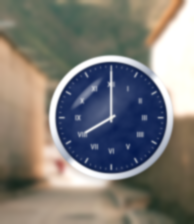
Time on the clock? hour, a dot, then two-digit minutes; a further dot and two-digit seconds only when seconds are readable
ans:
8.00
